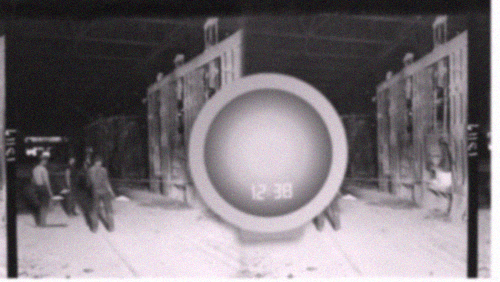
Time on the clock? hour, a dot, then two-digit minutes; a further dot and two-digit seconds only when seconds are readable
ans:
12.38
